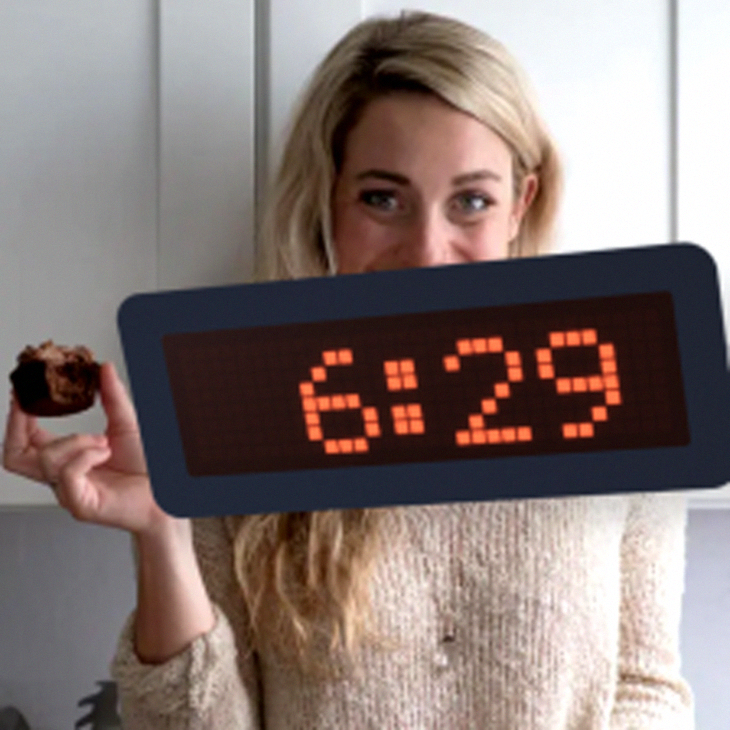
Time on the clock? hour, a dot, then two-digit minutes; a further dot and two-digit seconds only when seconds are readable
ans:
6.29
